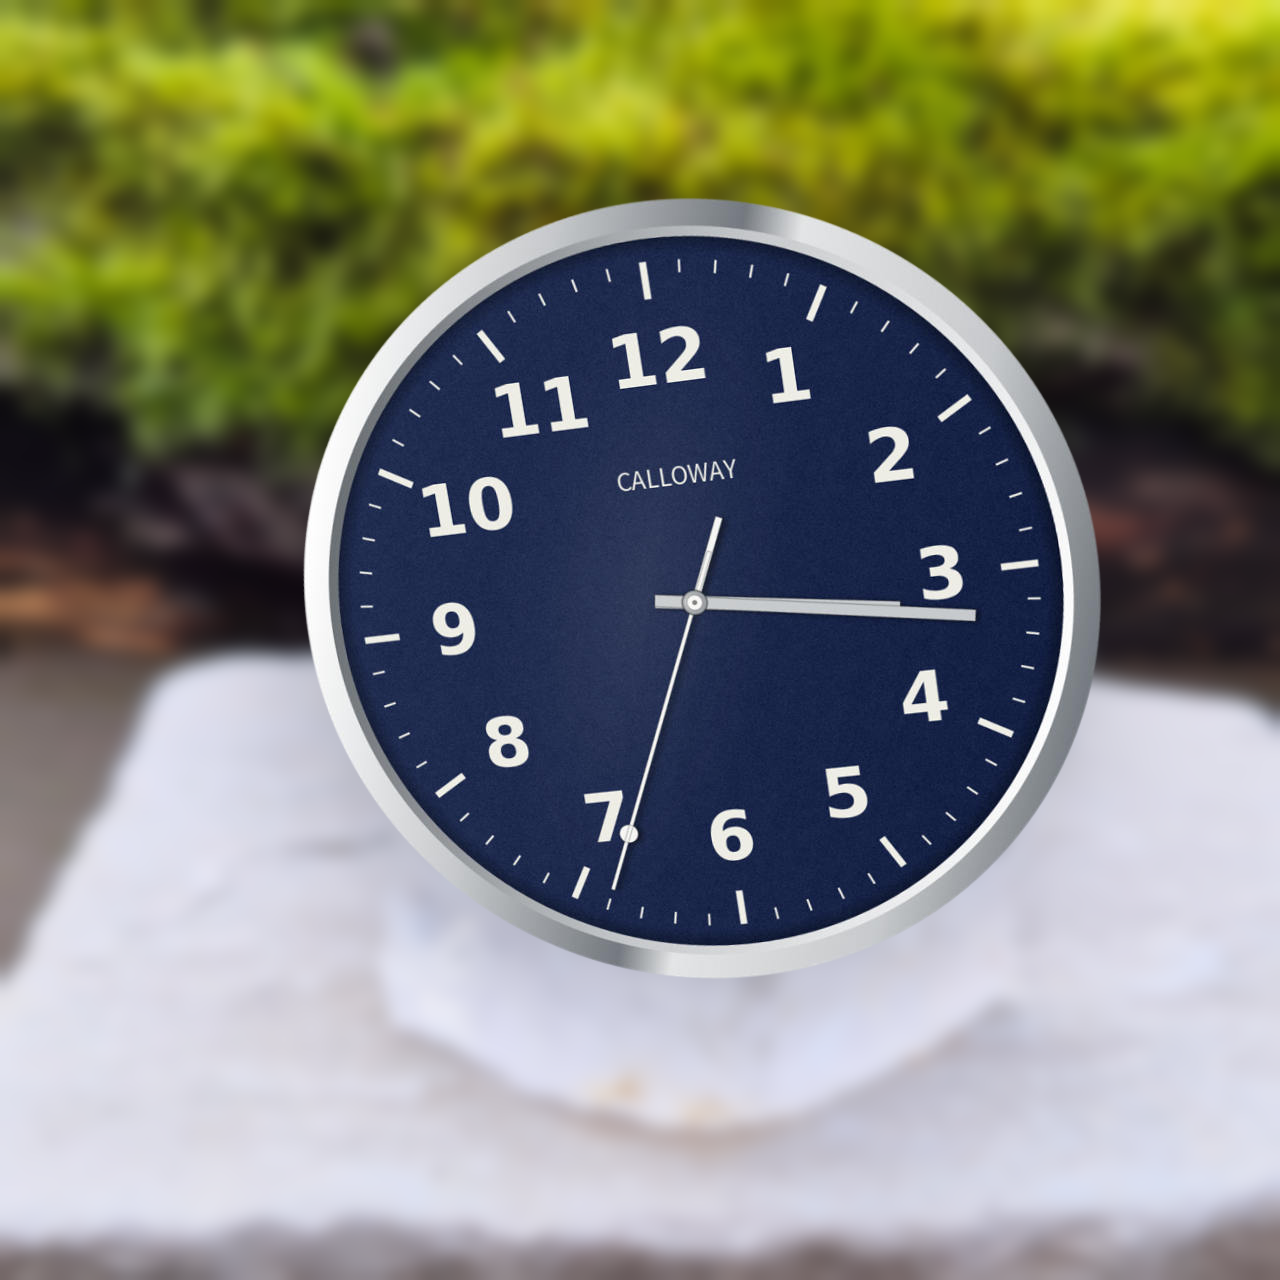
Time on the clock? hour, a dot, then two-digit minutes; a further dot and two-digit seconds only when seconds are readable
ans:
3.16.34
